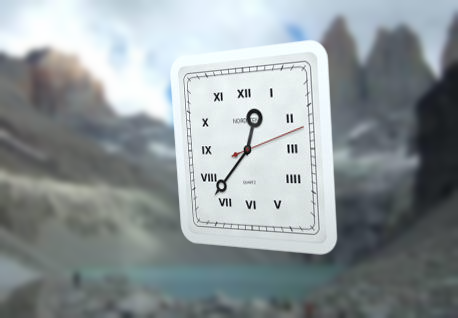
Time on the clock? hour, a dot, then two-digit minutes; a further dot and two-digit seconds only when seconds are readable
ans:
12.37.12
